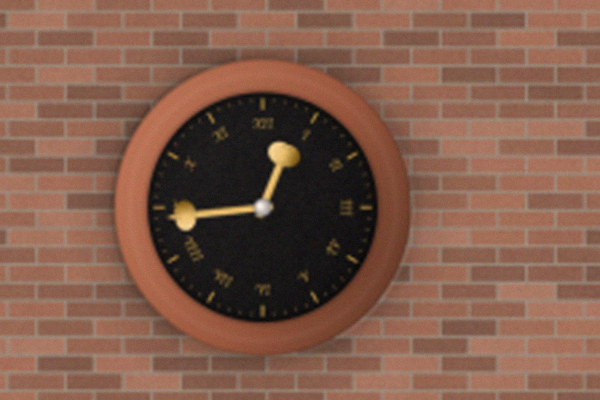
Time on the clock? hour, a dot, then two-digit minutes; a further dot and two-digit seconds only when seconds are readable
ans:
12.44
